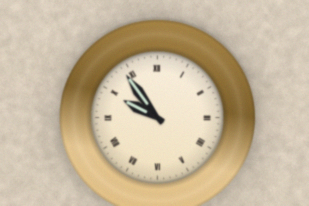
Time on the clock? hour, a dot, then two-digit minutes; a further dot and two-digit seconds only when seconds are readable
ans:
9.54
